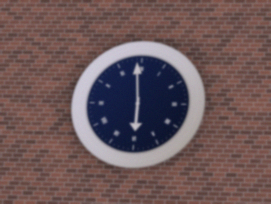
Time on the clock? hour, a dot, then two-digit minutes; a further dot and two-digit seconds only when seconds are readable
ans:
5.59
